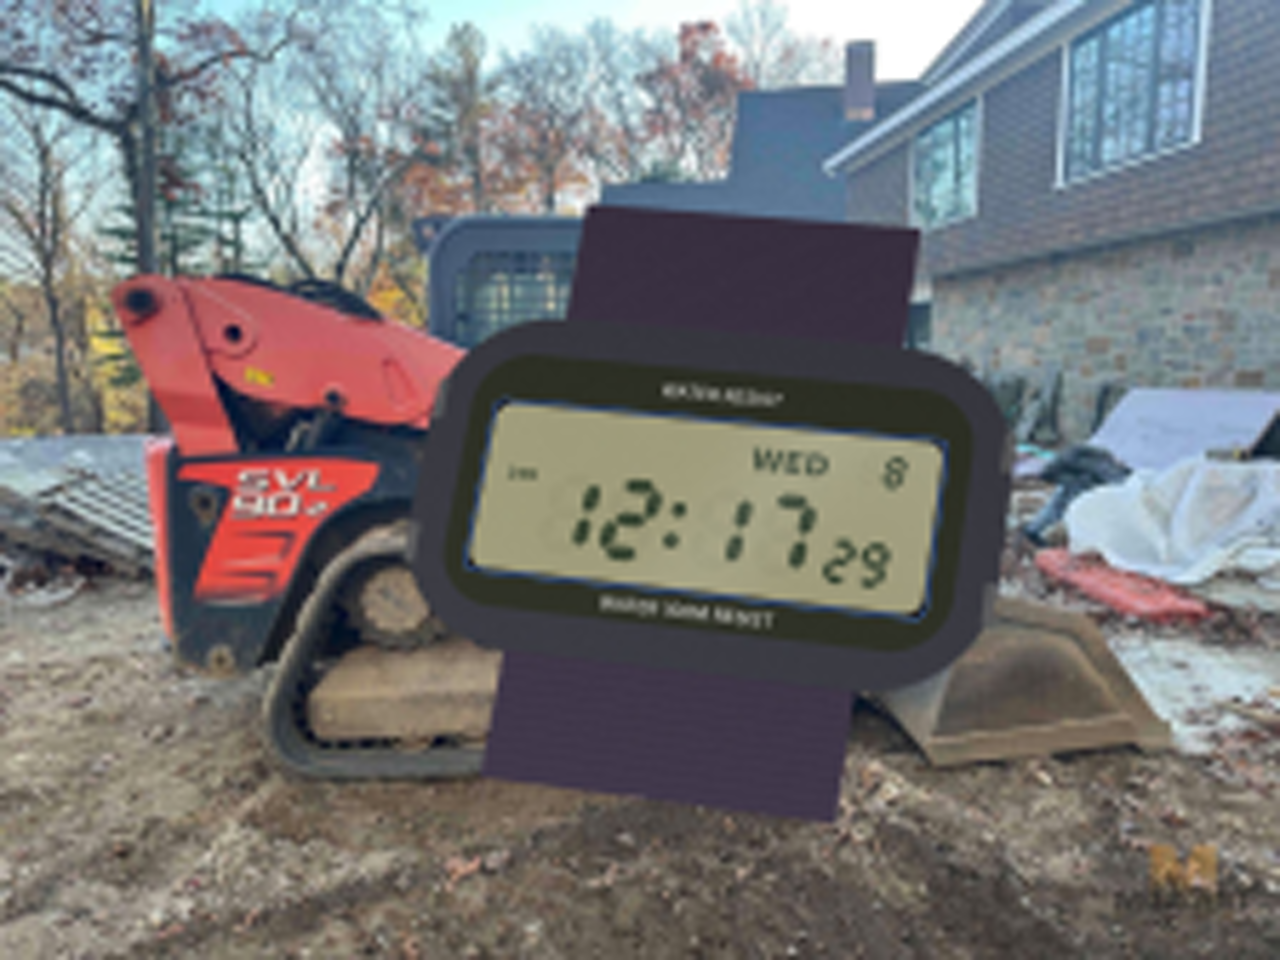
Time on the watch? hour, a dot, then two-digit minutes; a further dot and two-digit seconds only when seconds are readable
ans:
12.17.29
